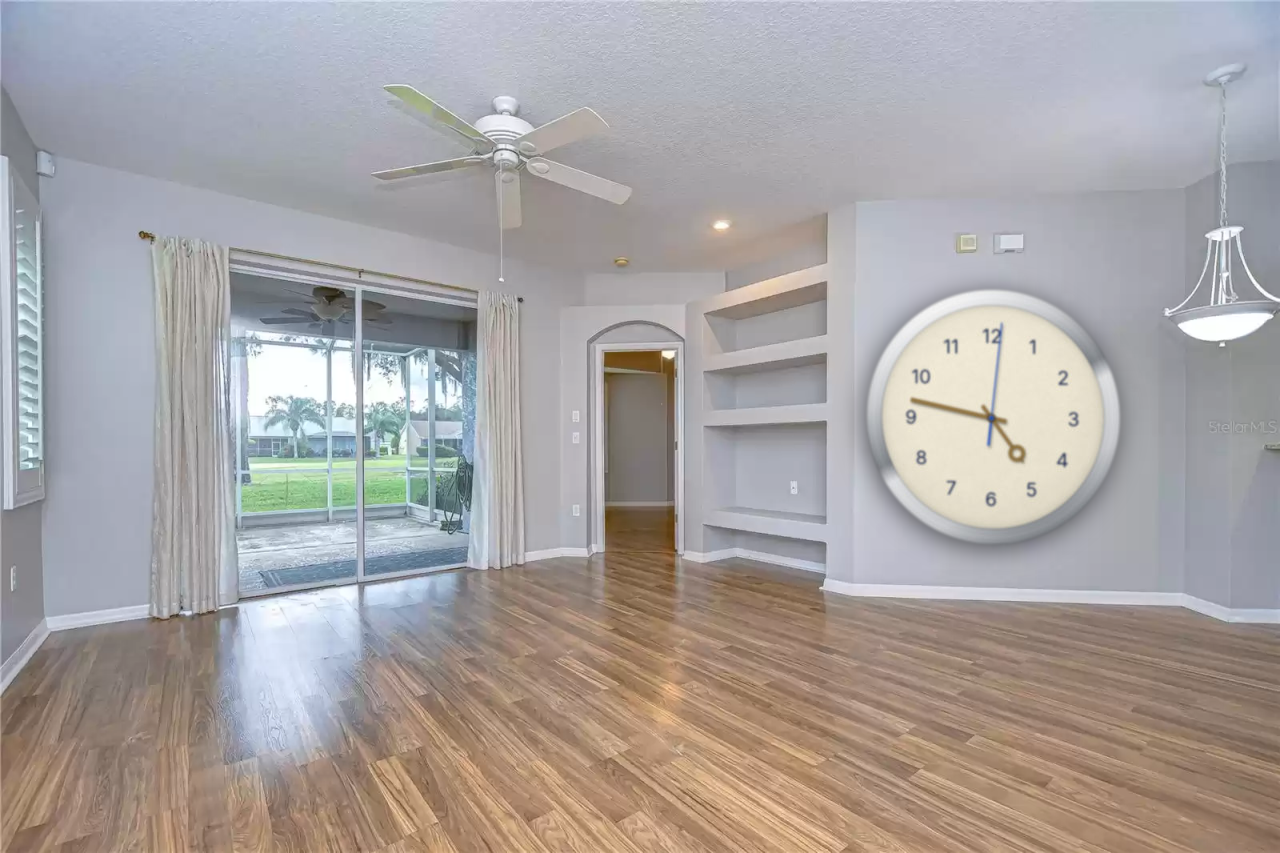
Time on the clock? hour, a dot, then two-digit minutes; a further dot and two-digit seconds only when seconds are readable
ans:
4.47.01
